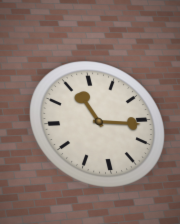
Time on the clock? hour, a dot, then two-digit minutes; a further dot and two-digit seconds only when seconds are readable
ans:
11.16
